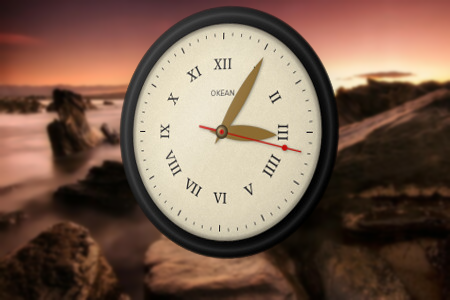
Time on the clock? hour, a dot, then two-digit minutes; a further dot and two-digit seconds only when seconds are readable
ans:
3.05.17
